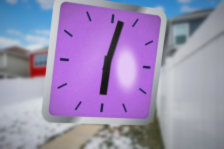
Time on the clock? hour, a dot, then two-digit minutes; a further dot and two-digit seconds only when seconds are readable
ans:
6.02
